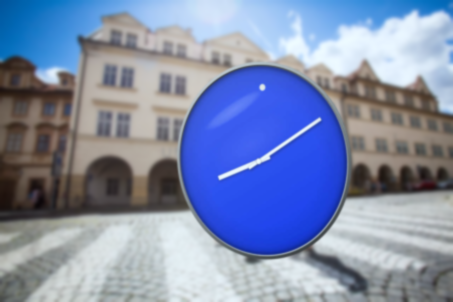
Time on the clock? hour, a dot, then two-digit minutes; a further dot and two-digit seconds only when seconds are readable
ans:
8.09
